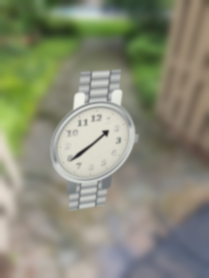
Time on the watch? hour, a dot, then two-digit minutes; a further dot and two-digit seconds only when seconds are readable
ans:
1.39
